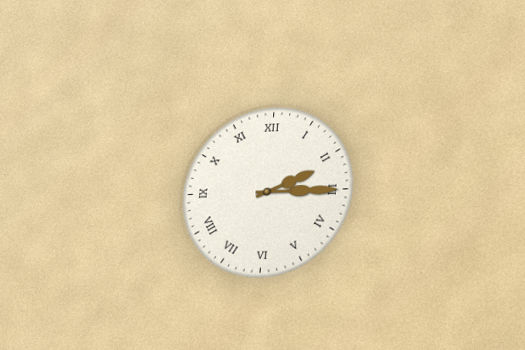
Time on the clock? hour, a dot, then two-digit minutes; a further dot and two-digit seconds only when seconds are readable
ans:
2.15
